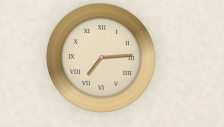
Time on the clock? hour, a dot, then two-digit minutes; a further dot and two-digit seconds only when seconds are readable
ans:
7.14
